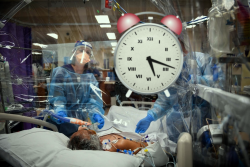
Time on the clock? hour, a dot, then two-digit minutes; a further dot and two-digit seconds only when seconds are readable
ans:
5.18
